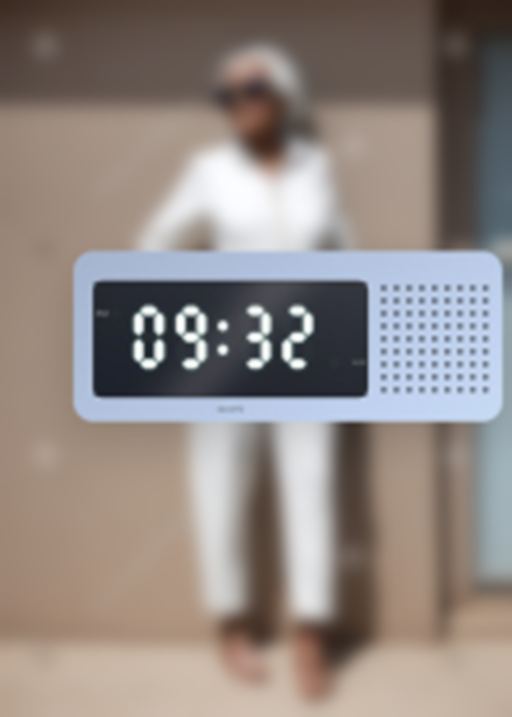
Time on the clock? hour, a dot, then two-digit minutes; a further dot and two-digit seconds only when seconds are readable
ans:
9.32
